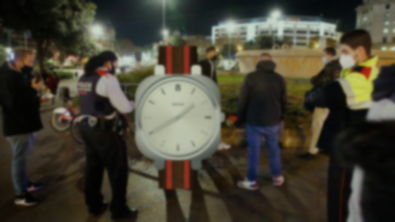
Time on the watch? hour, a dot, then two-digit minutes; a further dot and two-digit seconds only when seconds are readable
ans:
1.40
